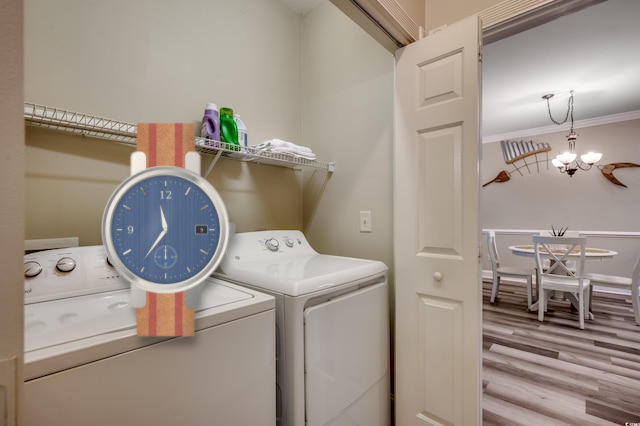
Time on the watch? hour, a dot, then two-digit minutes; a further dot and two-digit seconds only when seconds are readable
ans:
11.36
